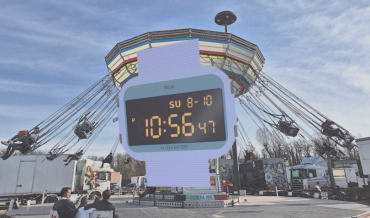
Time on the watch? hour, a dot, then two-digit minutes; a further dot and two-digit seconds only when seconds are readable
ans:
10.56.47
